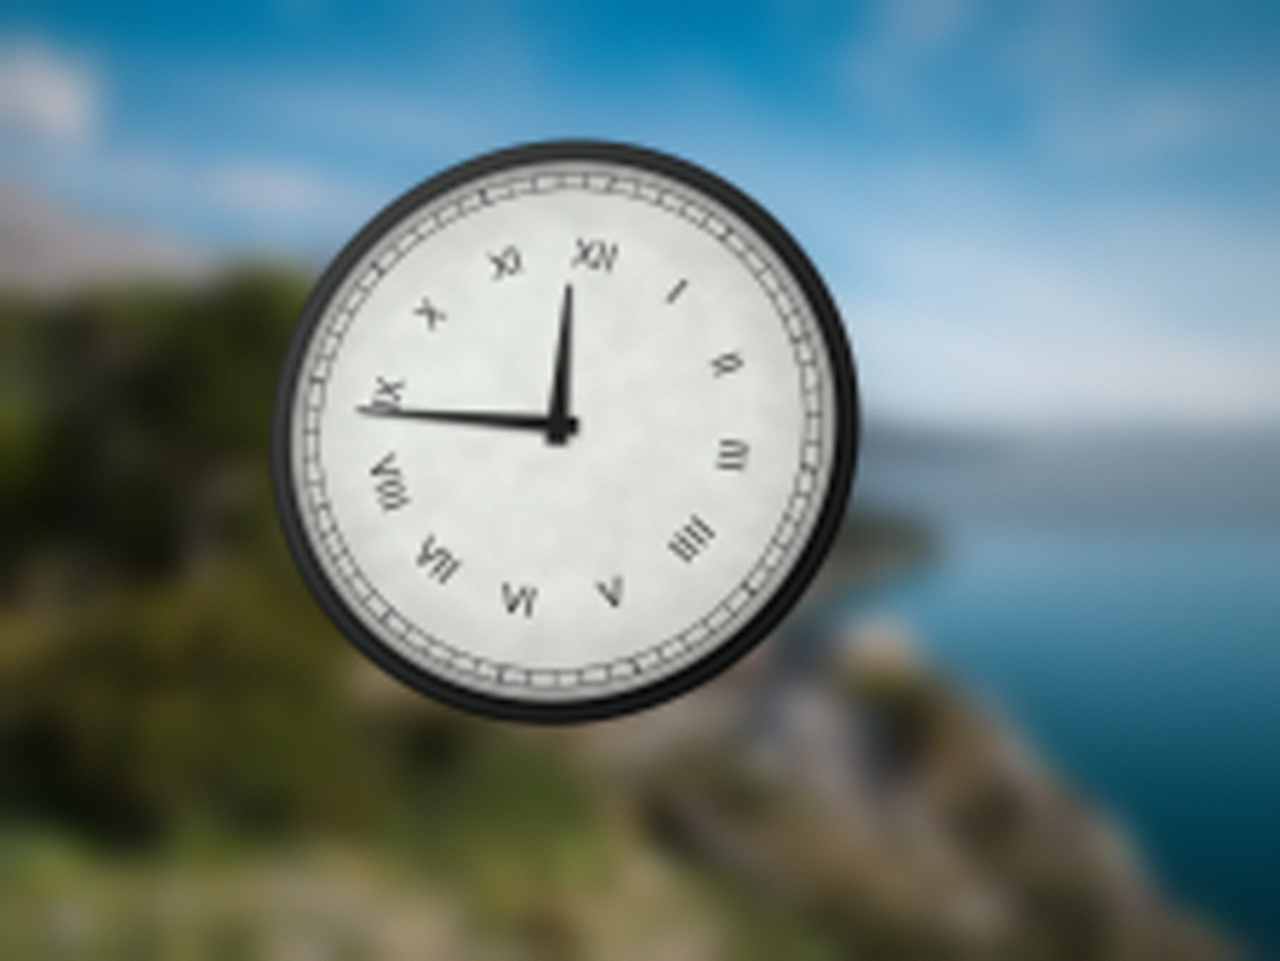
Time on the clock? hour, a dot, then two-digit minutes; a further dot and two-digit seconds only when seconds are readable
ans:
11.44
